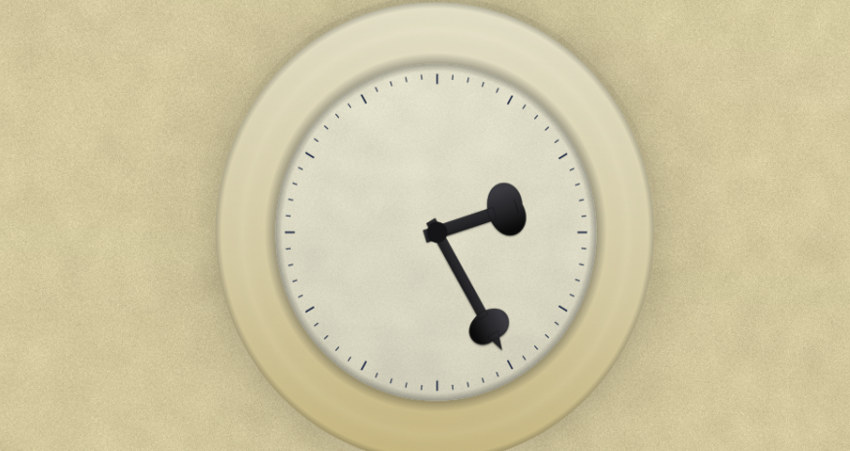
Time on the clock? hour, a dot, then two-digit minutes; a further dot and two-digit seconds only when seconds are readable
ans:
2.25
